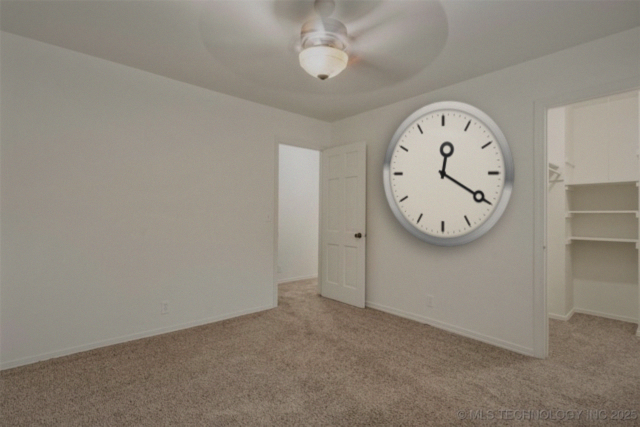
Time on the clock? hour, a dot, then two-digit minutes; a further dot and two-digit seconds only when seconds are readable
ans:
12.20
